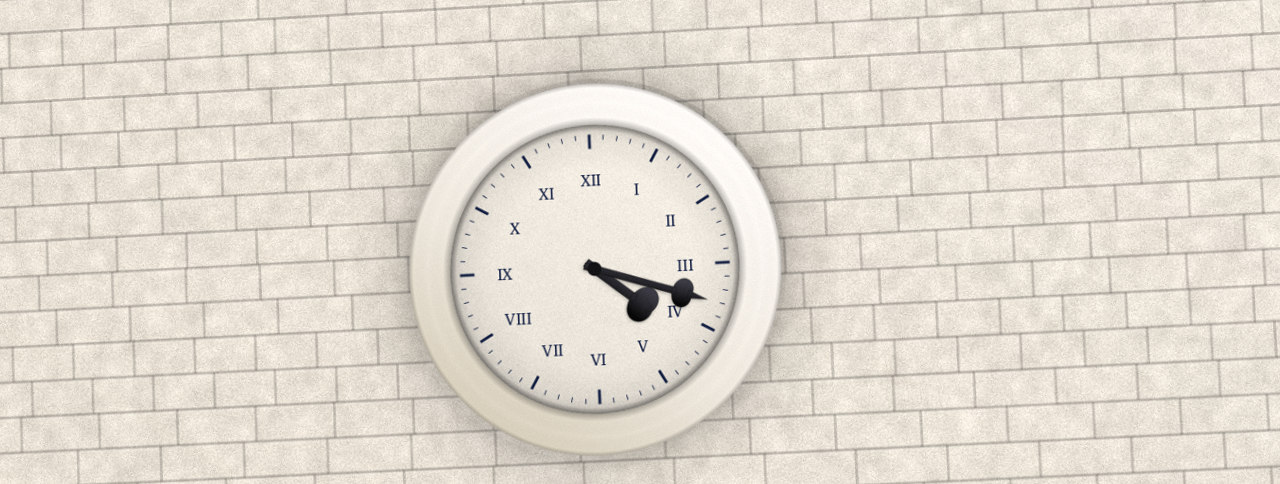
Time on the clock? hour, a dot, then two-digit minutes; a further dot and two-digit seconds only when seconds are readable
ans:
4.18
